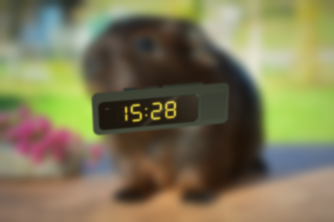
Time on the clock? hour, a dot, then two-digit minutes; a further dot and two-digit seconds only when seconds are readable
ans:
15.28
